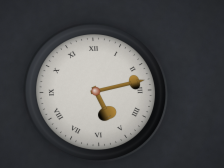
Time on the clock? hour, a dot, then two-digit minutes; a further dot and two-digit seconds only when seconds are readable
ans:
5.13
